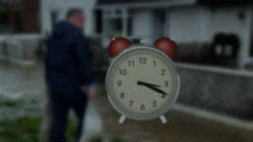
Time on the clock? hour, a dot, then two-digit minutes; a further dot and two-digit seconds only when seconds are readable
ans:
3.19
